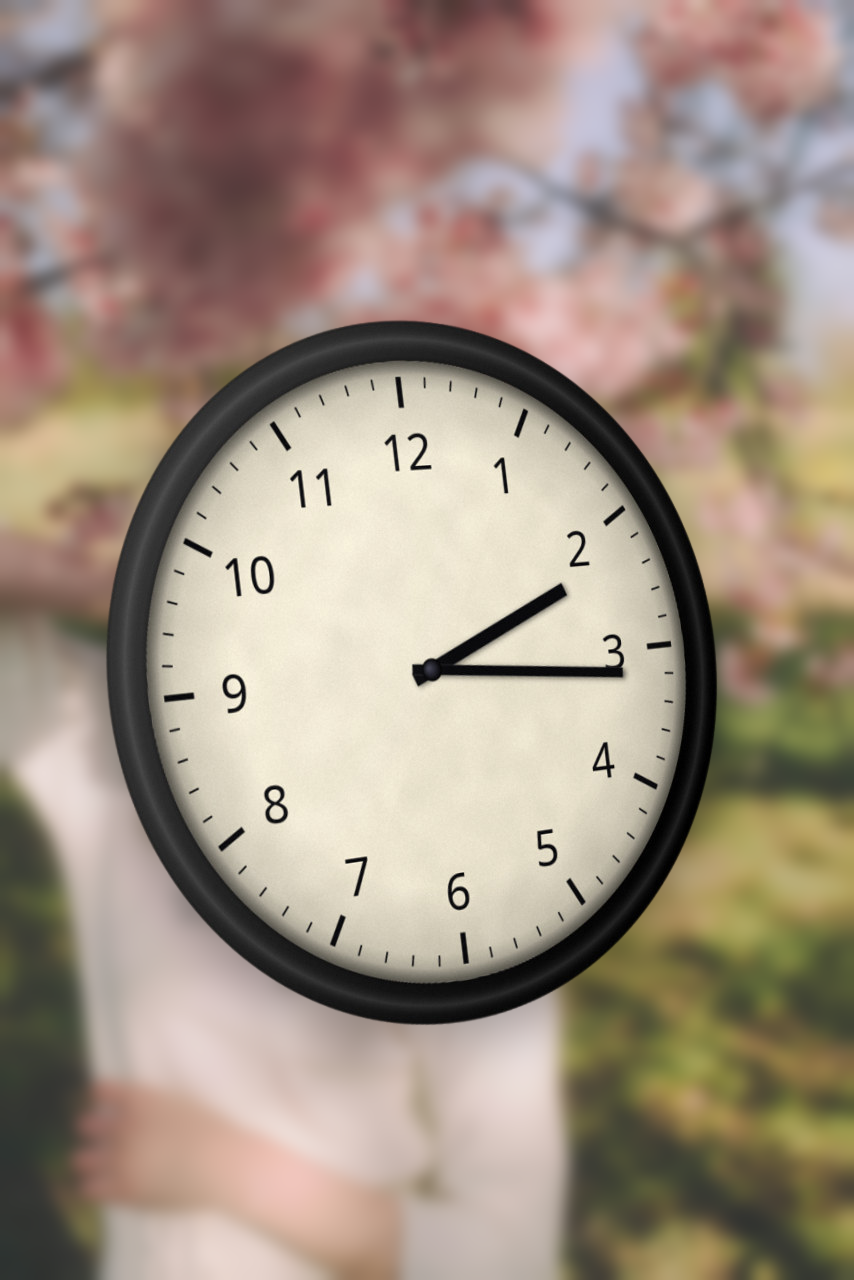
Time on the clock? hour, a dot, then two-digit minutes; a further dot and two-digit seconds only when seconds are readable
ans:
2.16
